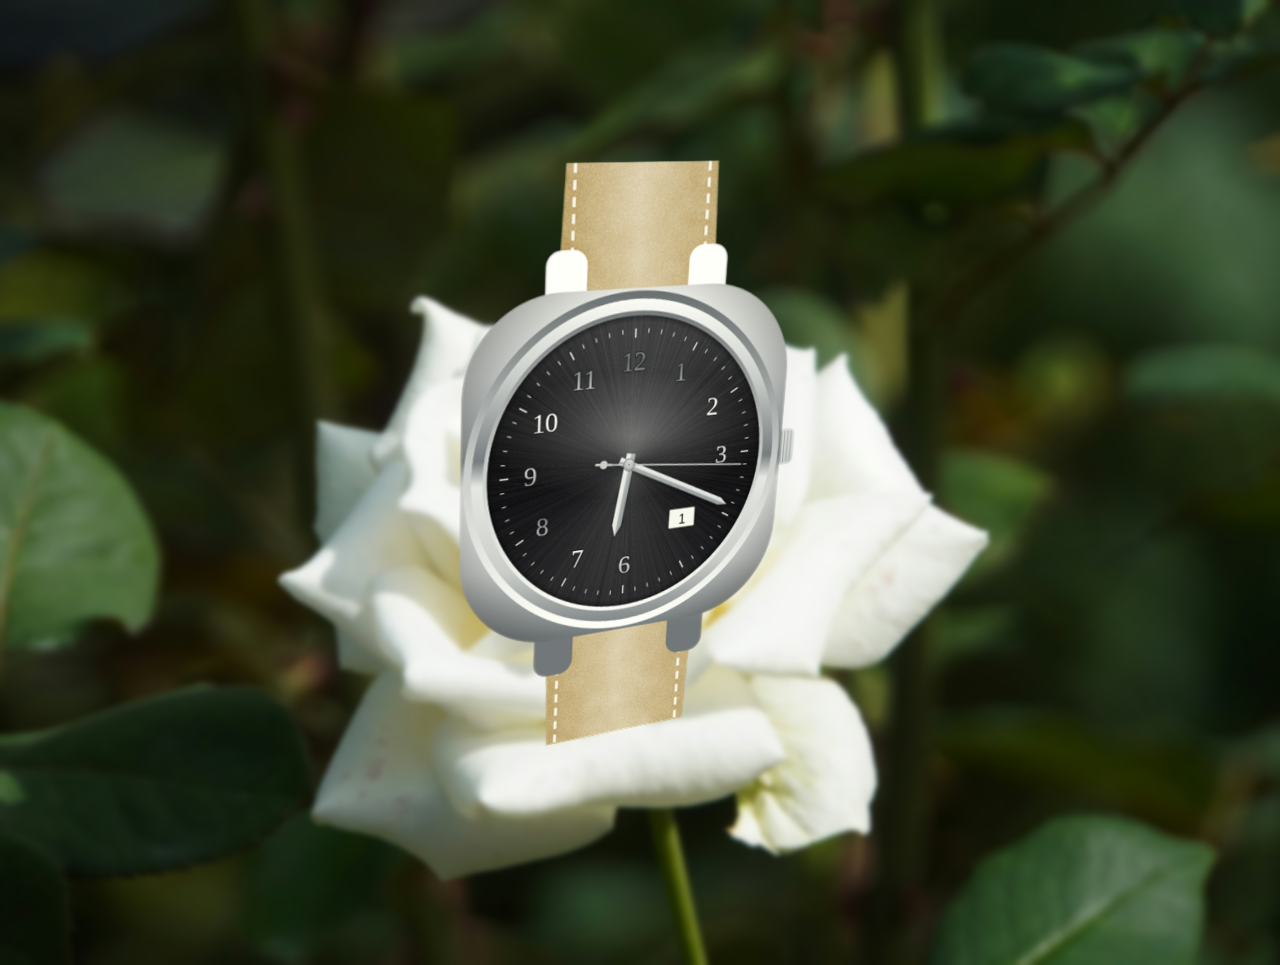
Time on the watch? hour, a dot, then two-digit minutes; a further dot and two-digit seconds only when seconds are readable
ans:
6.19.16
